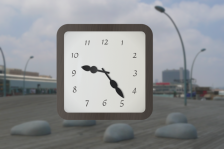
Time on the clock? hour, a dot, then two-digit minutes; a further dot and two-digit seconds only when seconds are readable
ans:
9.24
